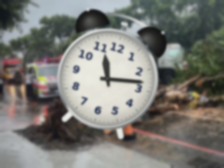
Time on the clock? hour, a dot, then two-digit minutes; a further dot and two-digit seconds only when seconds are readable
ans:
11.13
